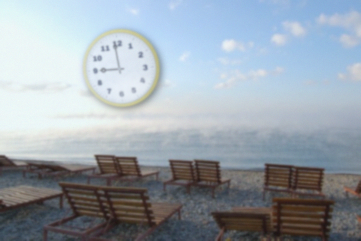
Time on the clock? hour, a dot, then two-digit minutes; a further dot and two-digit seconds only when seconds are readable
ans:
8.59
